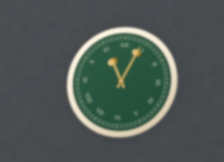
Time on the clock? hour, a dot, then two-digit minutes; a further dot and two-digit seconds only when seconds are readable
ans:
11.04
